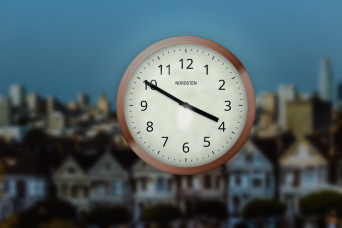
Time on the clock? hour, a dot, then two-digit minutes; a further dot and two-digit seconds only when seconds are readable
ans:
3.50
